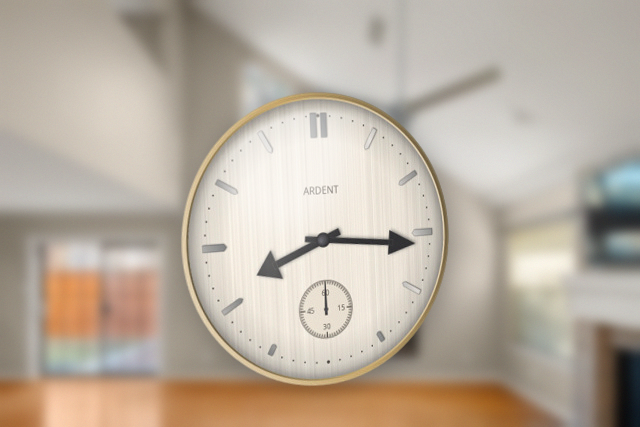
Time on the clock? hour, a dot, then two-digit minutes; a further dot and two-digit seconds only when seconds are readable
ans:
8.16
